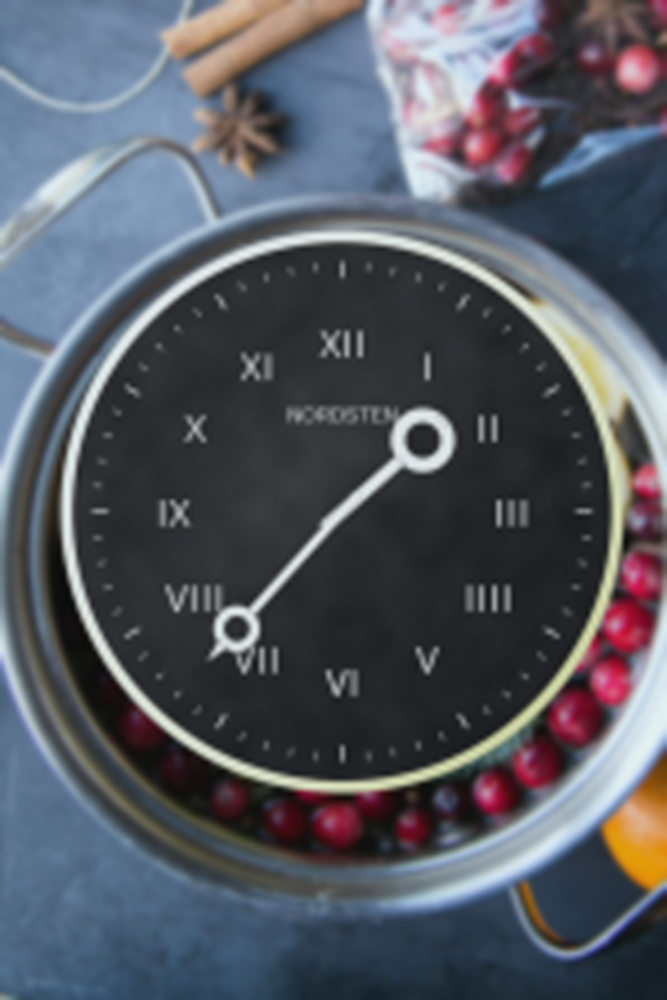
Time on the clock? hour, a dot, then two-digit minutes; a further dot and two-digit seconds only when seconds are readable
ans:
1.37
